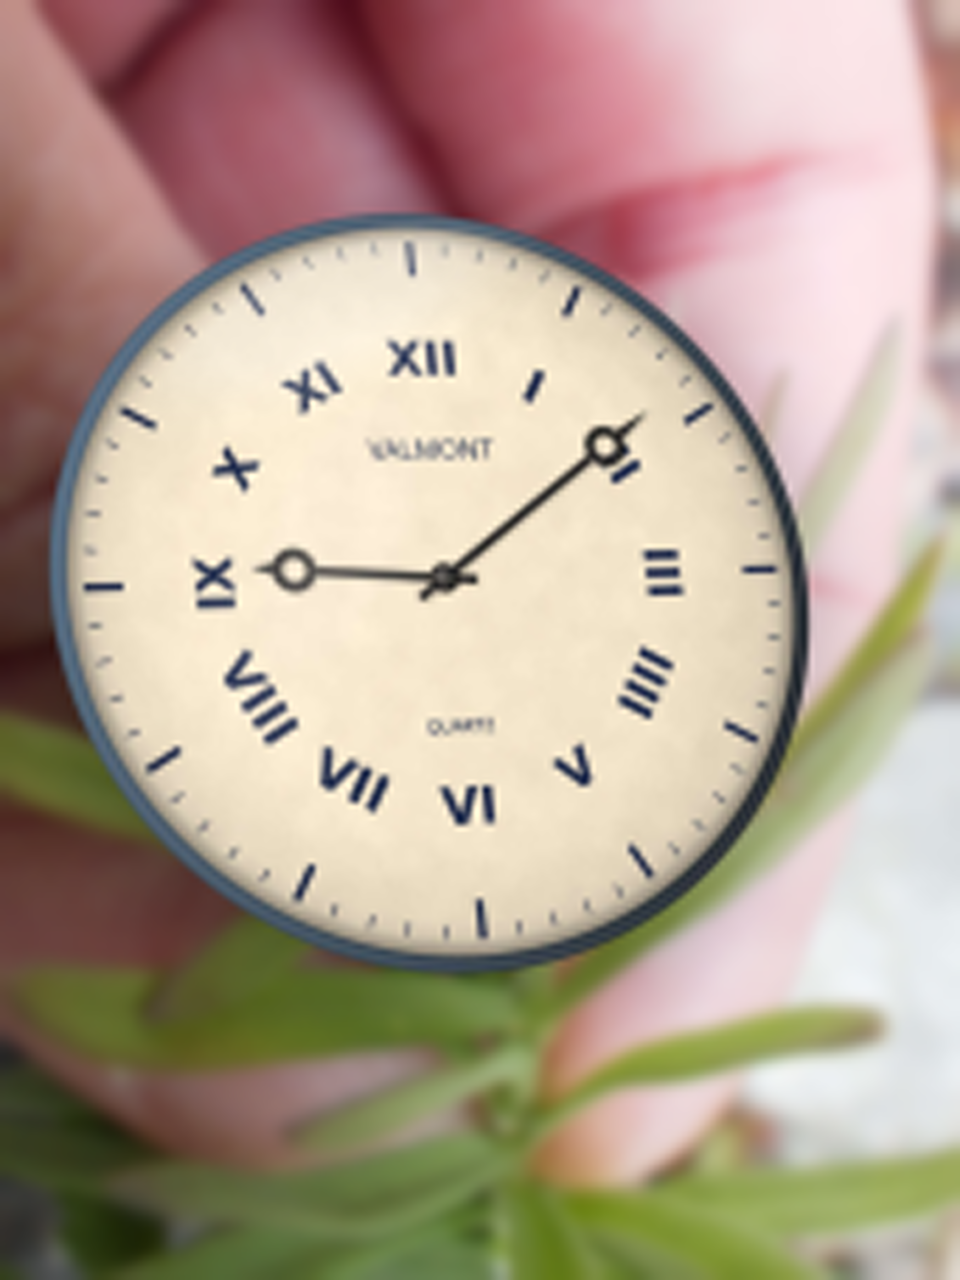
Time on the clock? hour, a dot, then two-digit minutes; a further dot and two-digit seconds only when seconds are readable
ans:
9.09
